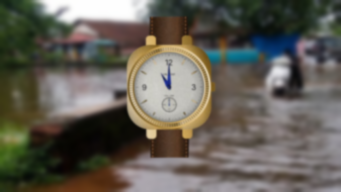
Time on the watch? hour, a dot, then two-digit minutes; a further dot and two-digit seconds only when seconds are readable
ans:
11.00
